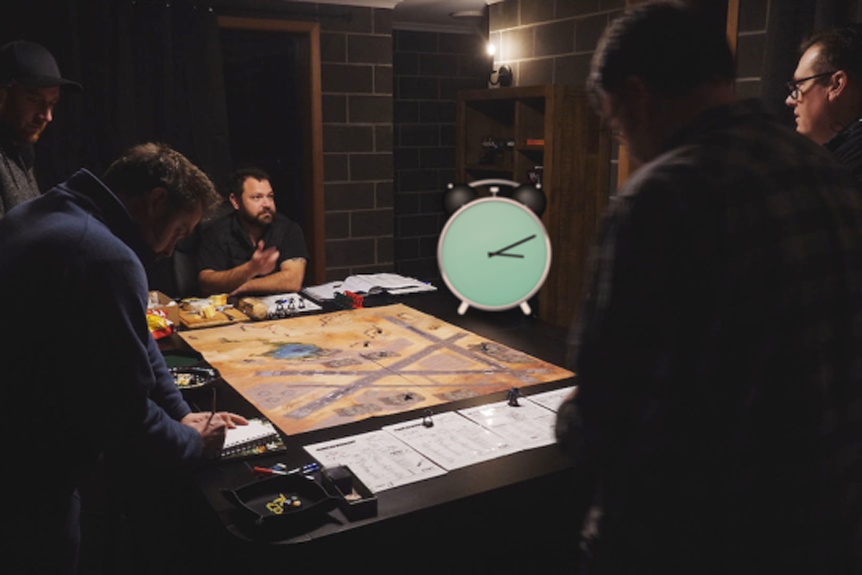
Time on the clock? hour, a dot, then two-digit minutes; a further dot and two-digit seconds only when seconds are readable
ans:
3.11
